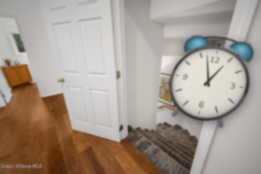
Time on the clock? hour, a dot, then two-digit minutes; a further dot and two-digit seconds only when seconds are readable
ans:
12.57
